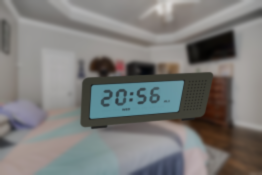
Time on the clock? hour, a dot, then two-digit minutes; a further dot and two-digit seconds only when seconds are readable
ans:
20.56
